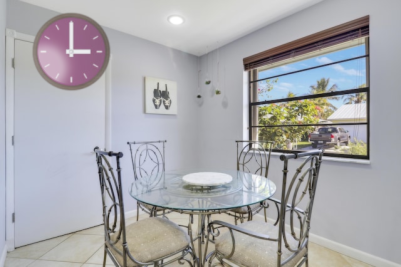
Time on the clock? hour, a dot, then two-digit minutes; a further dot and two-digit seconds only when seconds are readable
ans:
3.00
